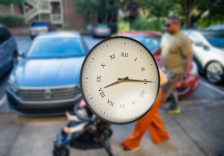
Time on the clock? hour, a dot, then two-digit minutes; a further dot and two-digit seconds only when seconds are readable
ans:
8.15
